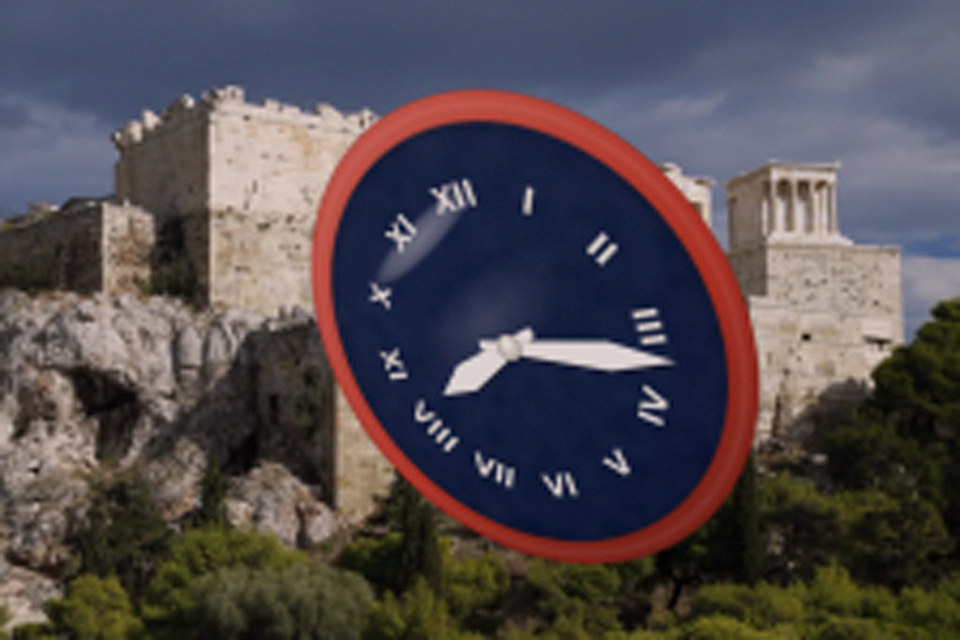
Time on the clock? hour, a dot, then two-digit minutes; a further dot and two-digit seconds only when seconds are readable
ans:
8.17
